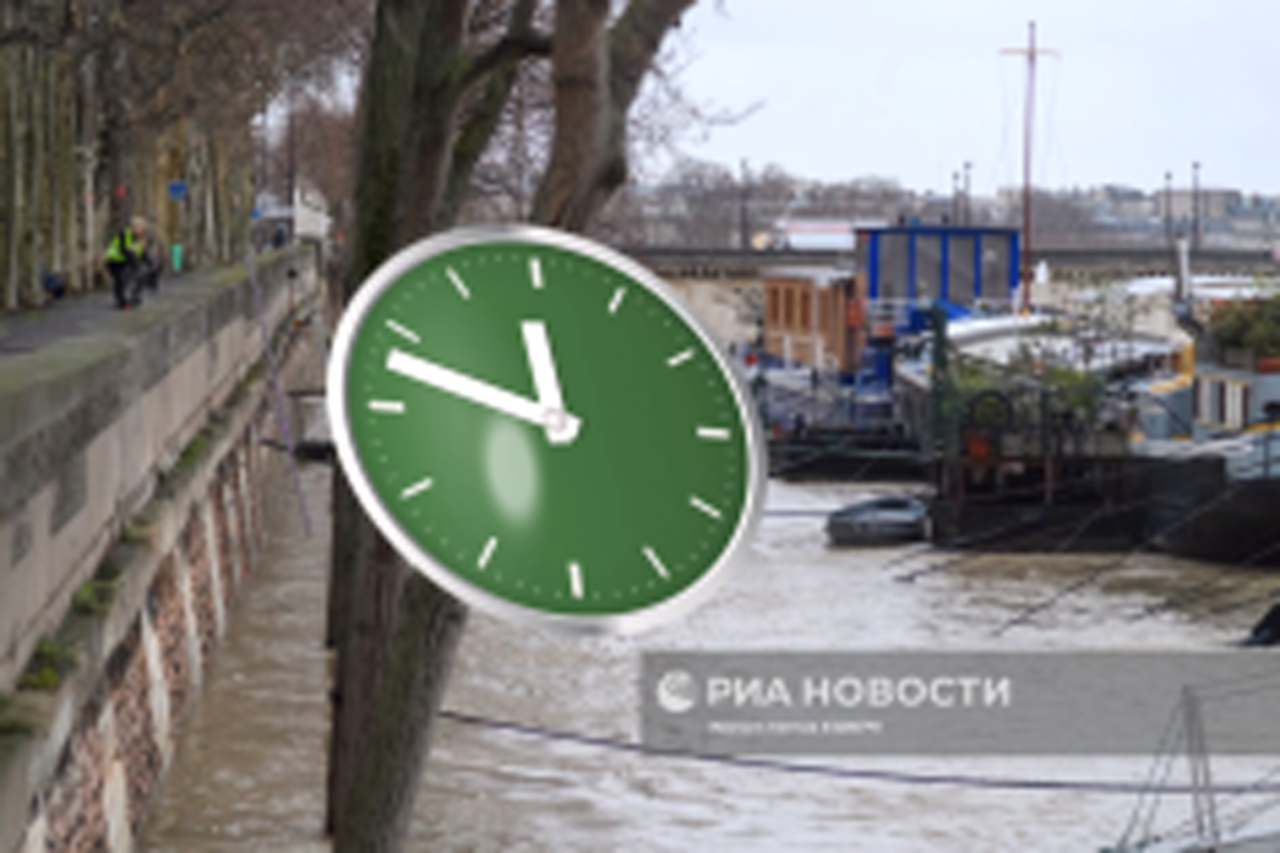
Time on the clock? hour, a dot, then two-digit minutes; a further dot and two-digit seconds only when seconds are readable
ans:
11.48
